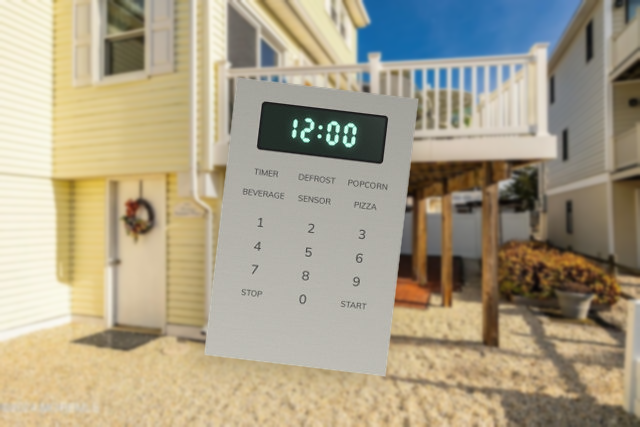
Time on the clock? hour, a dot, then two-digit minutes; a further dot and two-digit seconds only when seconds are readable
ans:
12.00
